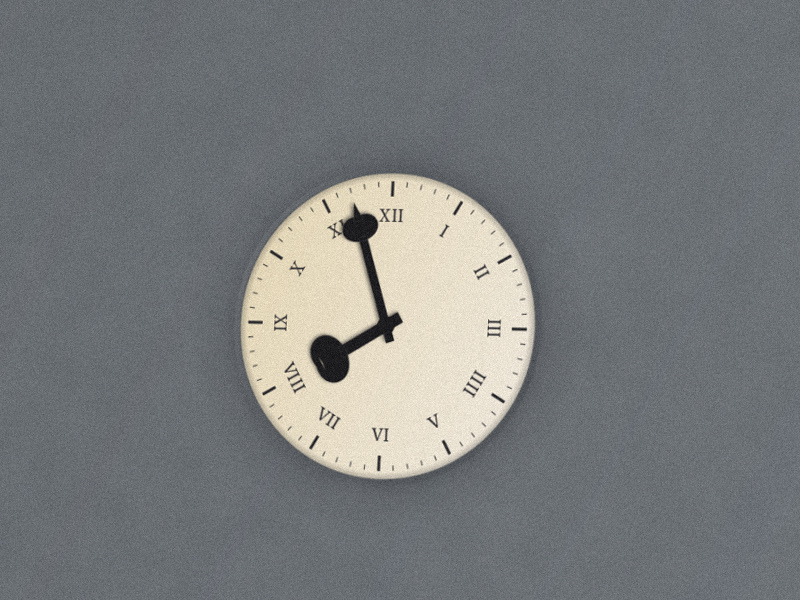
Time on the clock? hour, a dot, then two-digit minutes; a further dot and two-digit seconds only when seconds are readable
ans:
7.57
